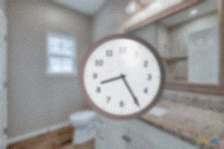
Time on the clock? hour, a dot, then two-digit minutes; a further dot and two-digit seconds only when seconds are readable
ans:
8.25
